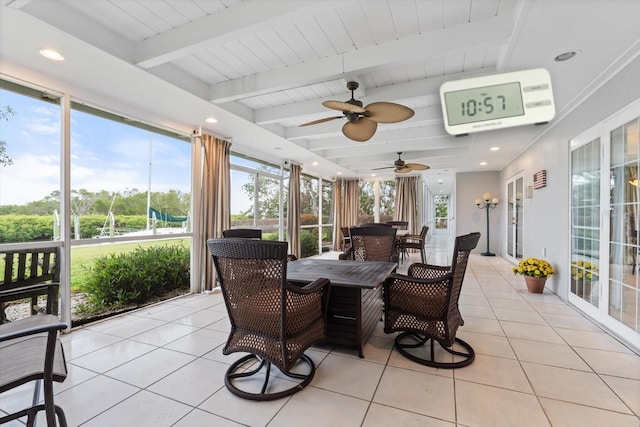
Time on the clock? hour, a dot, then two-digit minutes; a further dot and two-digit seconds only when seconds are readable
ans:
10.57
